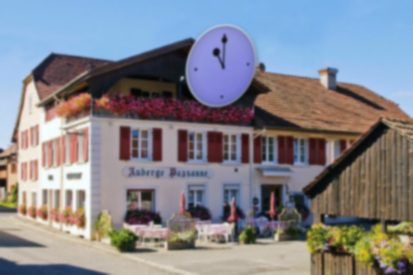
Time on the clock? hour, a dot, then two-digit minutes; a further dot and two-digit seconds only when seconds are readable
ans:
11.00
